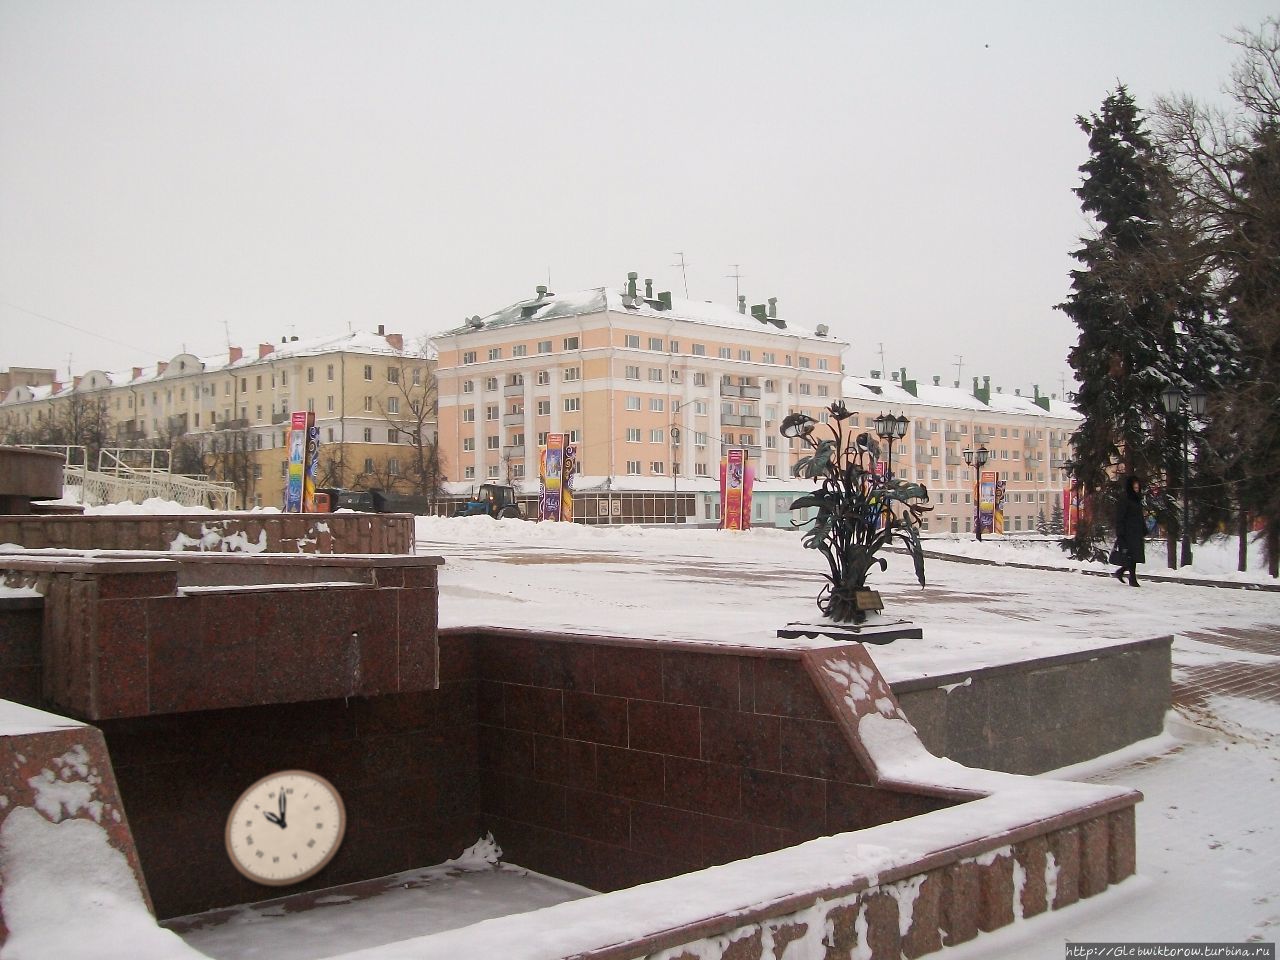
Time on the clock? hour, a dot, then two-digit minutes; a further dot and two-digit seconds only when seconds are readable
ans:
9.58
